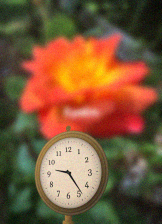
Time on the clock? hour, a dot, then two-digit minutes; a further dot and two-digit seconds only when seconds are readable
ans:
9.24
